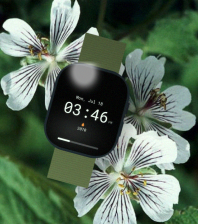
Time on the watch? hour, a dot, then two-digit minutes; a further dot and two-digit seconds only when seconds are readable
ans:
3.46
